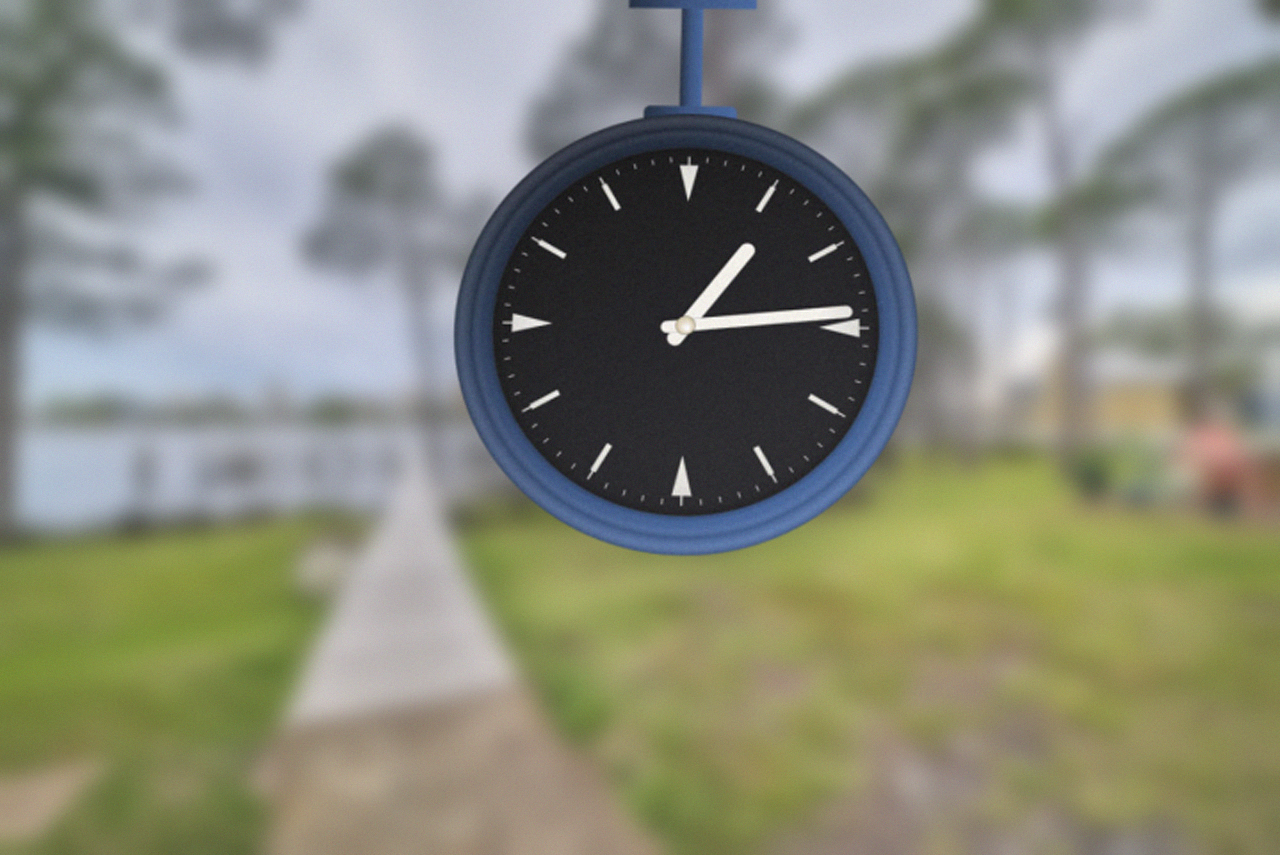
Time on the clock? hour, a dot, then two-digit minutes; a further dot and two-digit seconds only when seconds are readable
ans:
1.14
